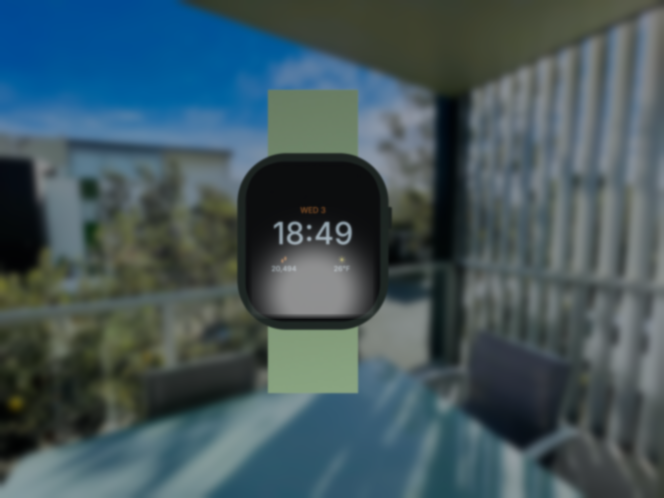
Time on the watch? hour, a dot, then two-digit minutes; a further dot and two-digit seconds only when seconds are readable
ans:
18.49
